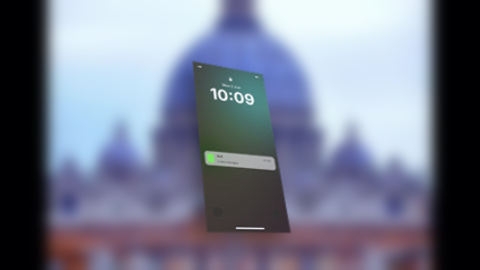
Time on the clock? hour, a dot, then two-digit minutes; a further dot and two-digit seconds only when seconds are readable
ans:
10.09
